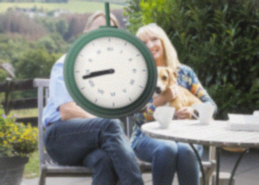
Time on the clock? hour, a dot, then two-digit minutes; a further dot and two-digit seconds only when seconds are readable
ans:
8.43
